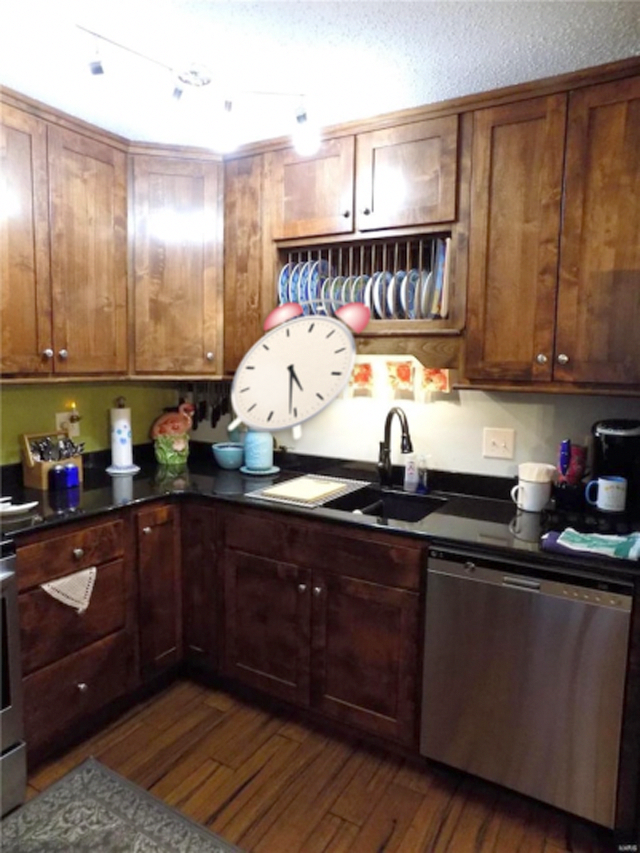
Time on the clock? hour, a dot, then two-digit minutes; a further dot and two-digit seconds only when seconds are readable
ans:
4.26
